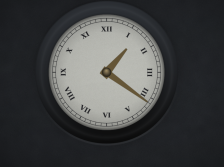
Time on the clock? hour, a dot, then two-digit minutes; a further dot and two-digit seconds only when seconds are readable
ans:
1.21
